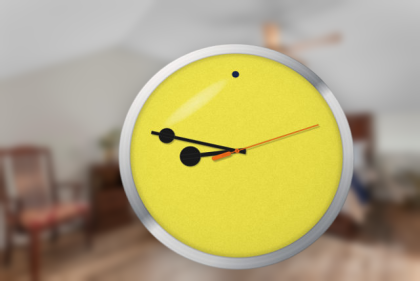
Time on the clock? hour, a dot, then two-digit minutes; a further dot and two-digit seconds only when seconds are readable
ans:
8.47.12
